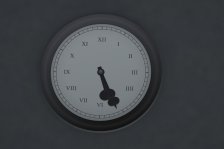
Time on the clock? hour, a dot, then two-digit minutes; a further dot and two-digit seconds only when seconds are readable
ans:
5.26
